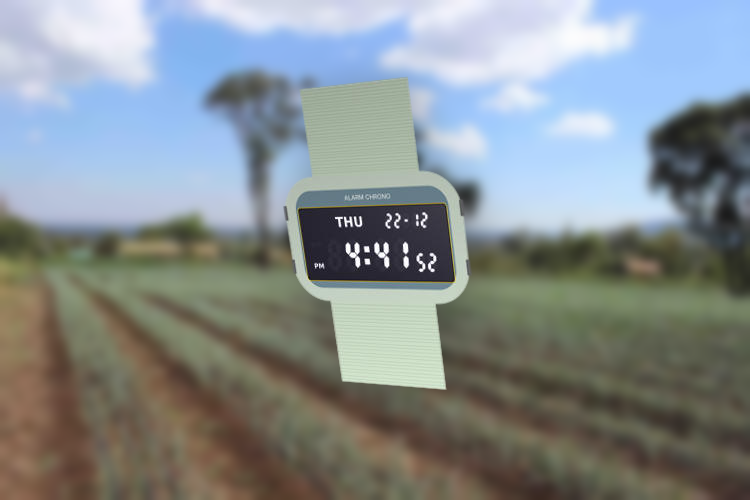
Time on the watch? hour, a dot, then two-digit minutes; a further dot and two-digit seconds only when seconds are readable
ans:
4.41.52
